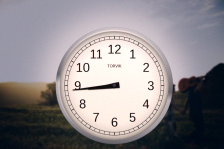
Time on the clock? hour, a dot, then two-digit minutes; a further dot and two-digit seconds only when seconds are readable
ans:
8.44
